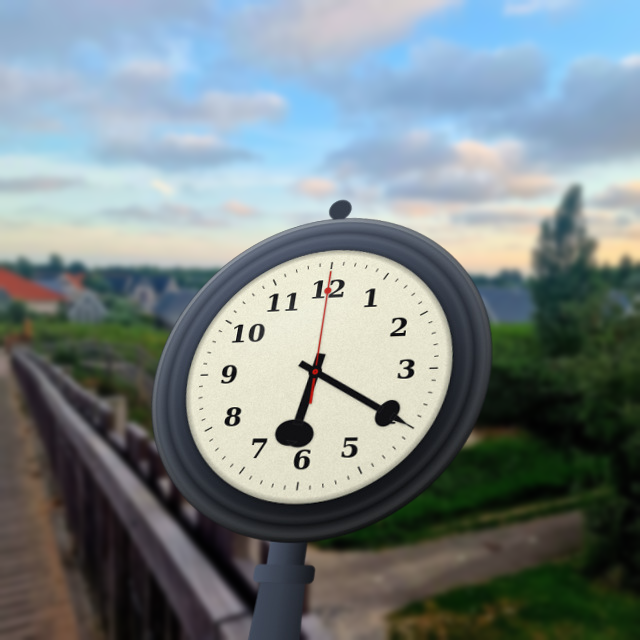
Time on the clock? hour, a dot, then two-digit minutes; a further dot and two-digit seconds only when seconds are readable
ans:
6.20.00
